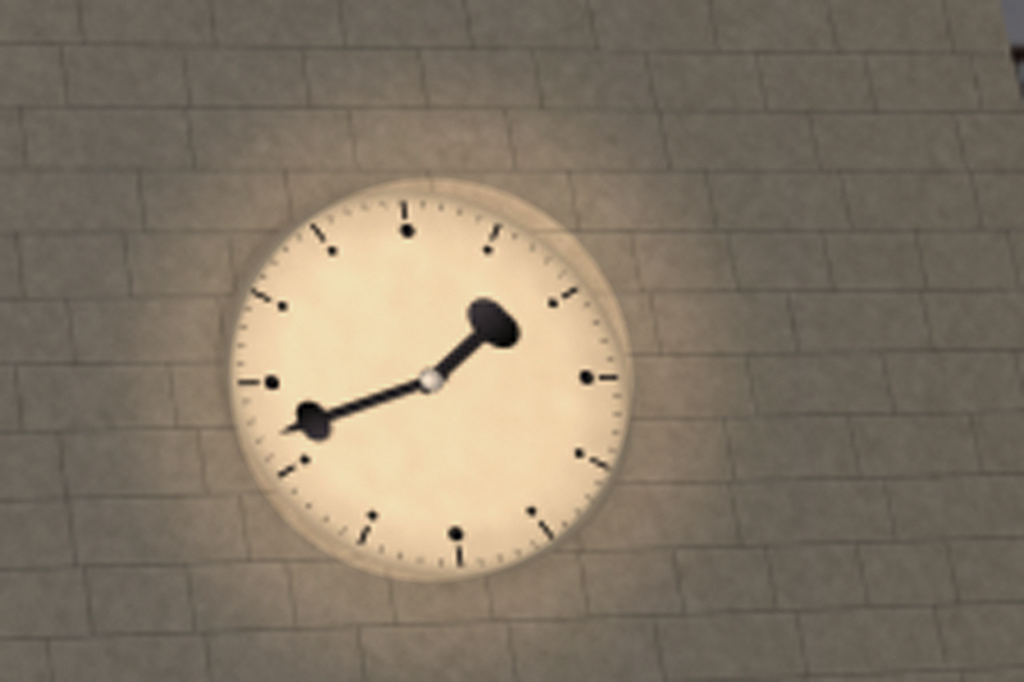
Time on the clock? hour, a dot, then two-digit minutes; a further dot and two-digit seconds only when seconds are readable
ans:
1.42
